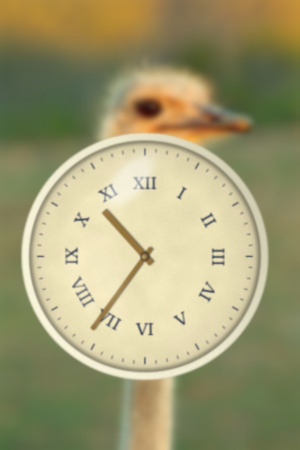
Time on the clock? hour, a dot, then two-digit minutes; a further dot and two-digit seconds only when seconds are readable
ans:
10.36
